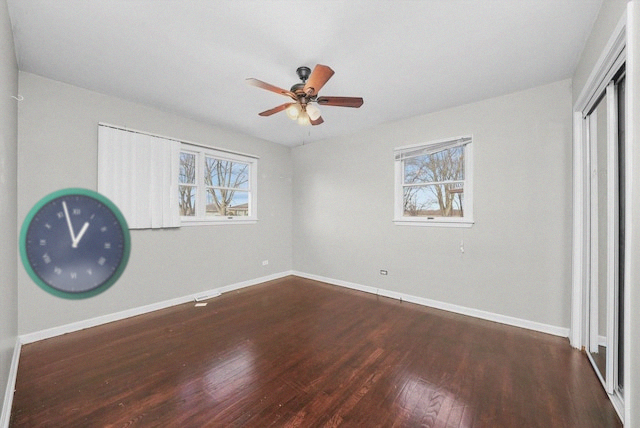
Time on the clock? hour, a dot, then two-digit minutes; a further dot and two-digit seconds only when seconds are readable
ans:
12.57
